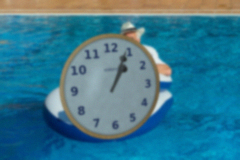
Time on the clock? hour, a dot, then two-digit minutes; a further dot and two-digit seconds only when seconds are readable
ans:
1.04
